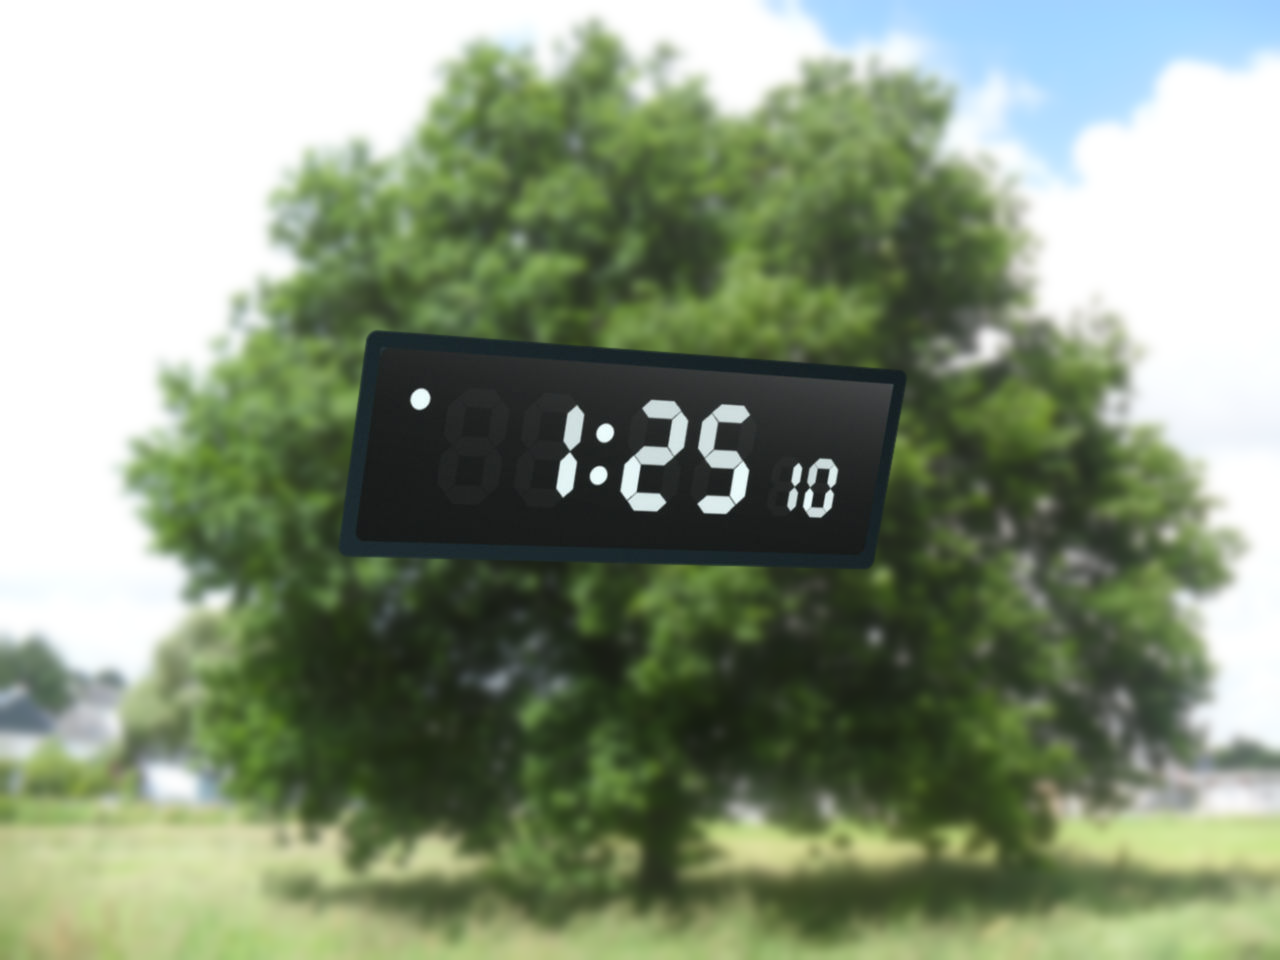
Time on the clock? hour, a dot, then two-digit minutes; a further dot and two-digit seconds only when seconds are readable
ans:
1.25.10
